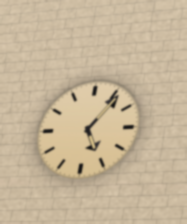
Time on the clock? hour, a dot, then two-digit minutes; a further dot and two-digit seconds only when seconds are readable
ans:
5.06
